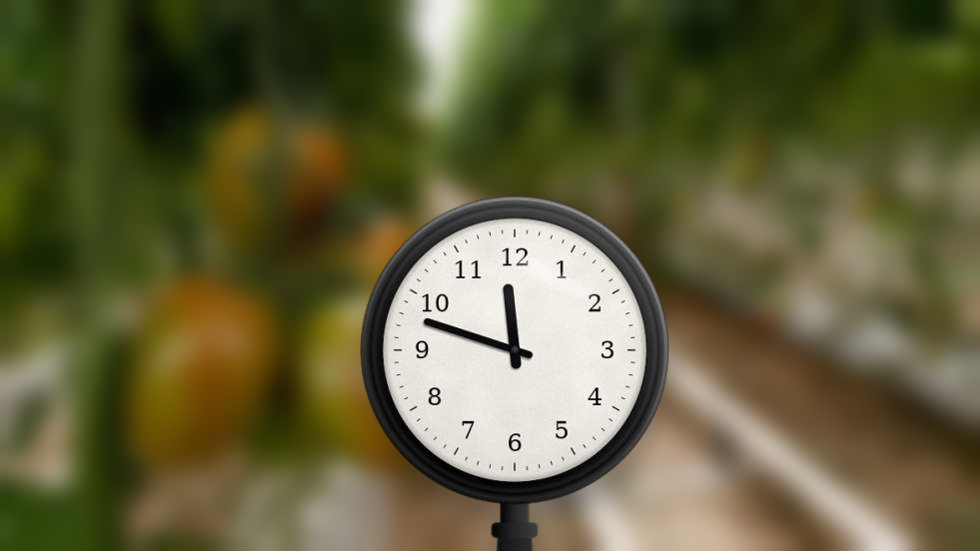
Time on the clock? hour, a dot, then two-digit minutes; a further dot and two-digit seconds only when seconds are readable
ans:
11.48
